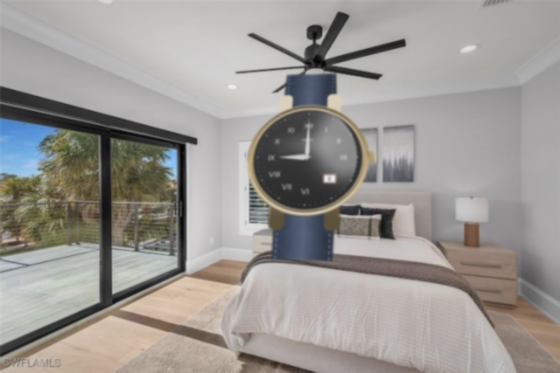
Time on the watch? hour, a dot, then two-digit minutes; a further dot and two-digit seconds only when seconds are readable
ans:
9.00
